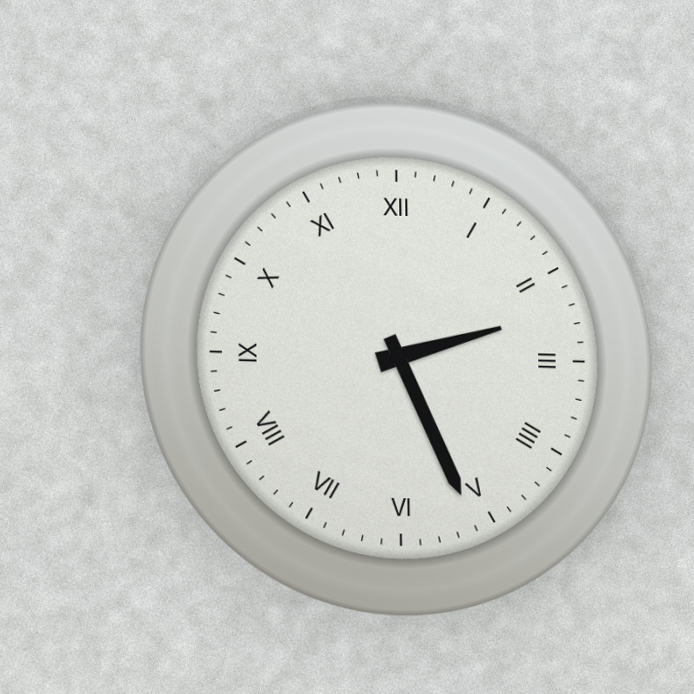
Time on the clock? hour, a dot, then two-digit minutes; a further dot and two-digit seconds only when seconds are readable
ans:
2.26
